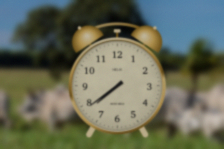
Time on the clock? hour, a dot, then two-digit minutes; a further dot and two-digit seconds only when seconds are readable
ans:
7.39
